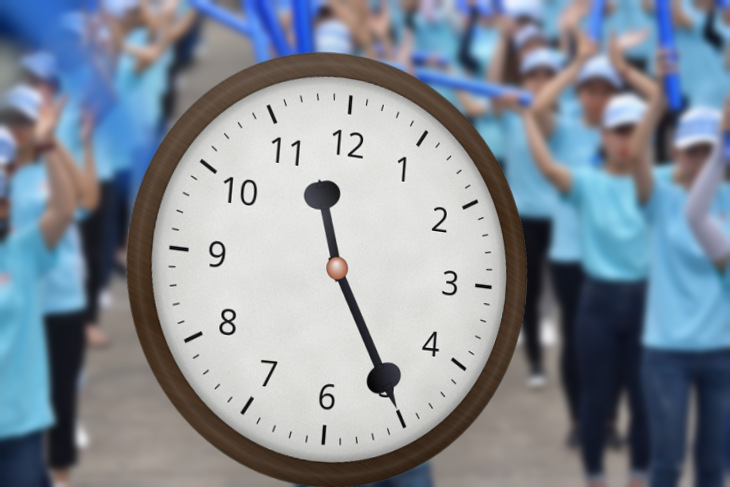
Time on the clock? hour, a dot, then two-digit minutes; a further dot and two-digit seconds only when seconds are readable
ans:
11.25
